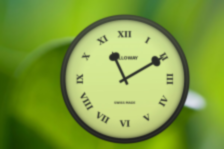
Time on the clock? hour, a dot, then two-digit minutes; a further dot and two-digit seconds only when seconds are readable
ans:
11.10
